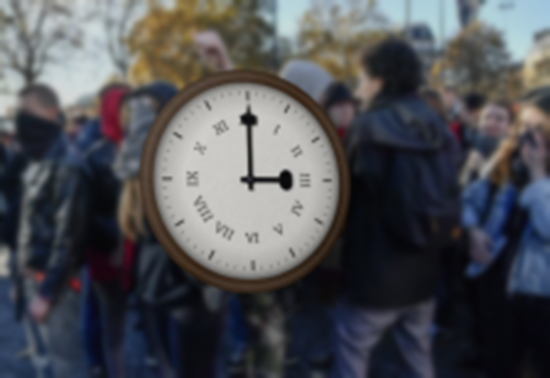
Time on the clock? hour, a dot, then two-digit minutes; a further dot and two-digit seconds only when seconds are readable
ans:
3.00
